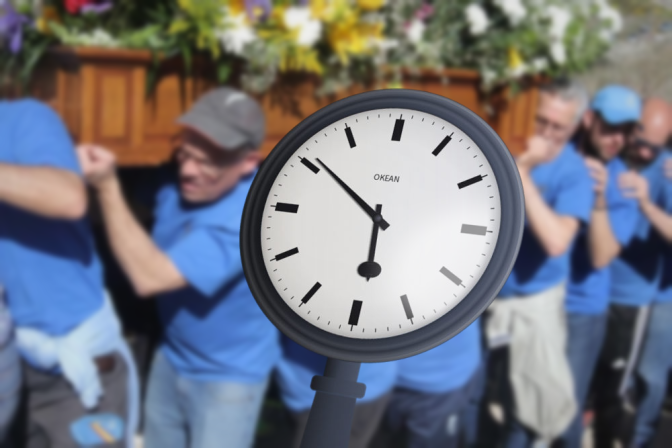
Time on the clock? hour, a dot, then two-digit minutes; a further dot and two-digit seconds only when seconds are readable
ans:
5.51
